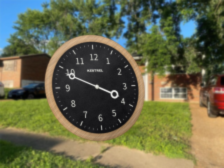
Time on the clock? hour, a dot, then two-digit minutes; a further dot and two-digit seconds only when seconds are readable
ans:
3.49
